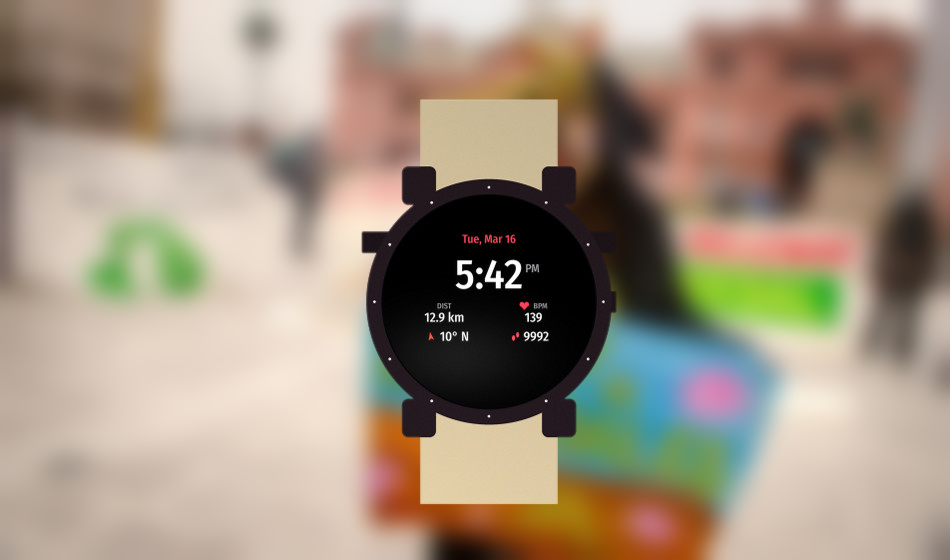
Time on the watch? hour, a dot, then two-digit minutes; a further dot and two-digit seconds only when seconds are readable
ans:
5.42
